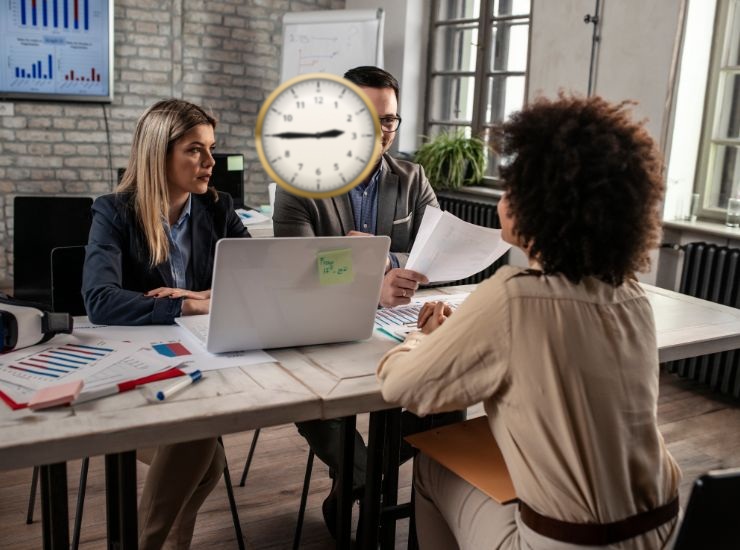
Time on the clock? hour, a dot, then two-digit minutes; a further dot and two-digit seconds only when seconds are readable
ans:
2.45
